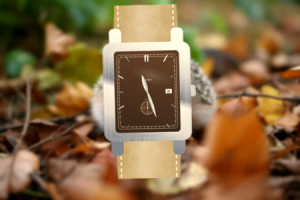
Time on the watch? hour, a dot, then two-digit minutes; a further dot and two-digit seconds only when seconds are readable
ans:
11.27
